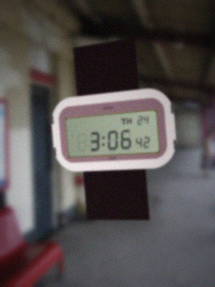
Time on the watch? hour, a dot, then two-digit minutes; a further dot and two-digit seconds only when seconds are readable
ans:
3.06
